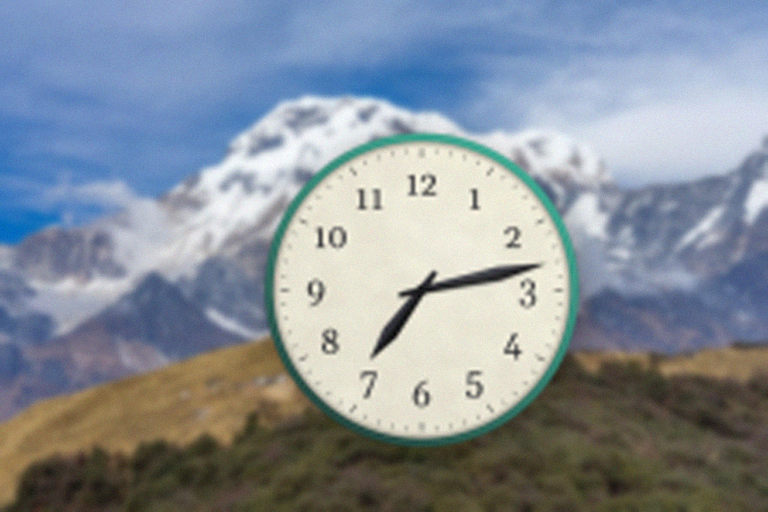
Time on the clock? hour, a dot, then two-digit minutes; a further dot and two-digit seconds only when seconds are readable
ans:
7.13
